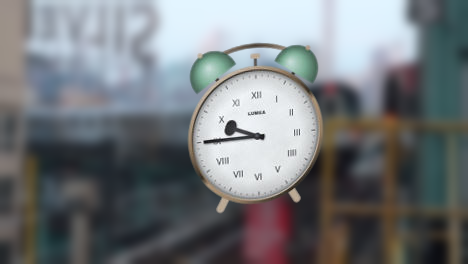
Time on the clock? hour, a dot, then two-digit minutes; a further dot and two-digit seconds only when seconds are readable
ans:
9.45
